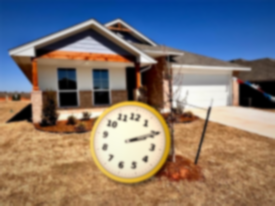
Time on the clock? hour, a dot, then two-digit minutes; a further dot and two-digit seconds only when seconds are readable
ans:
2.10
